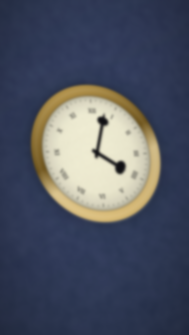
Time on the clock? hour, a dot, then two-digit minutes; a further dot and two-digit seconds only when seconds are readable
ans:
4.03
